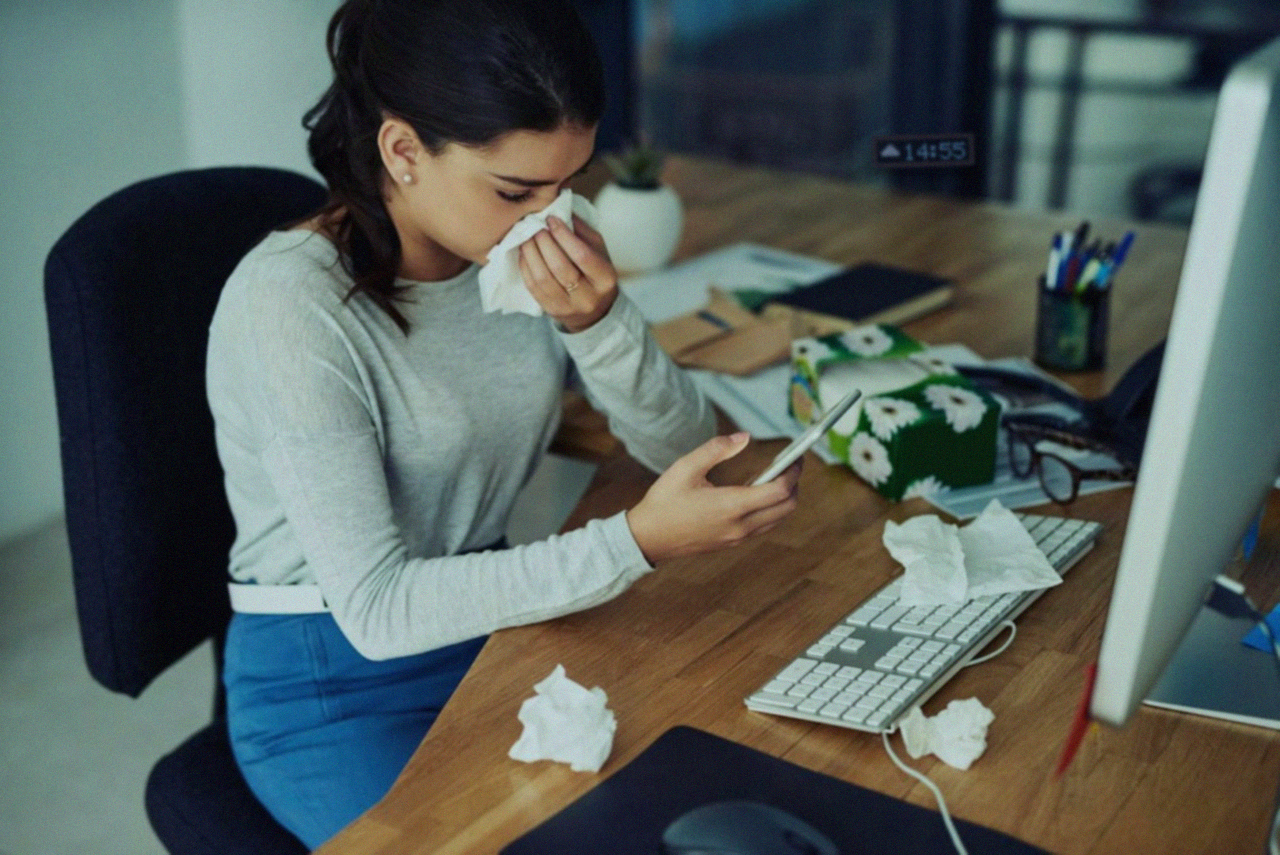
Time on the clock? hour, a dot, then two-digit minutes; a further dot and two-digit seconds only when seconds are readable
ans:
14.55
